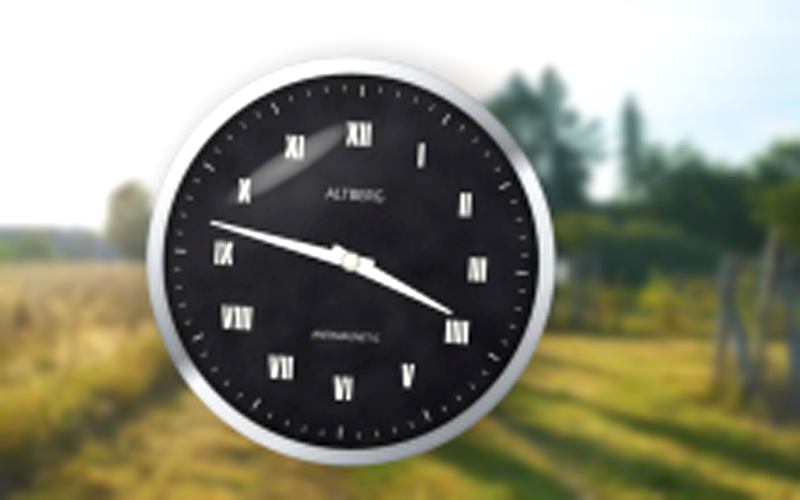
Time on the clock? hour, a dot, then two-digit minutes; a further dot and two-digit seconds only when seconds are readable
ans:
3.47
